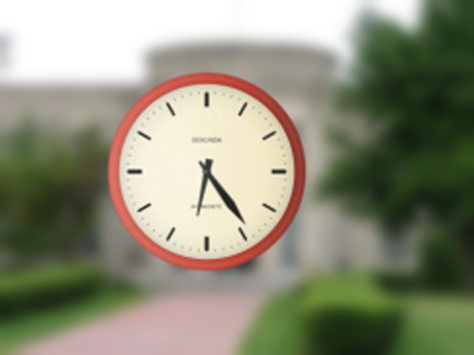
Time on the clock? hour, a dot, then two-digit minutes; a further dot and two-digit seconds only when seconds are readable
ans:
6.24
